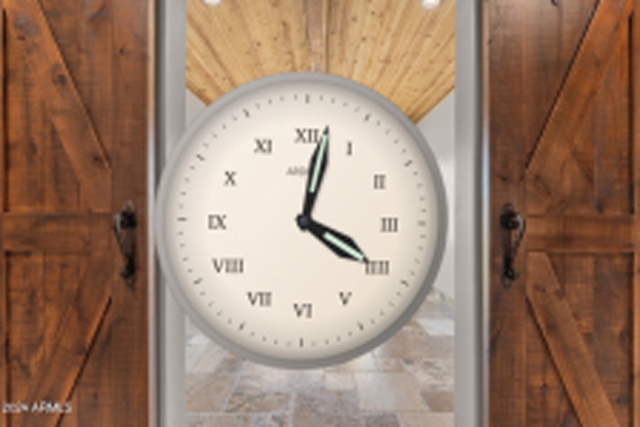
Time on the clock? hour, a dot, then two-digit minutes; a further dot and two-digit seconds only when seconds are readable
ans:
4.02
